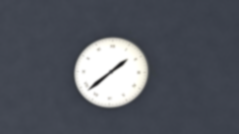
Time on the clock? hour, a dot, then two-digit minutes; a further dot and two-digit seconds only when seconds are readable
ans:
1.38
